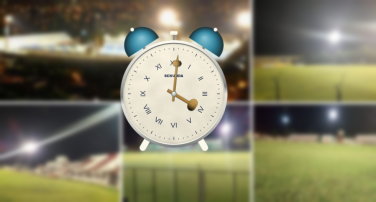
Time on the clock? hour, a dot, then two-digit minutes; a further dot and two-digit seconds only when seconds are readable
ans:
4.01
